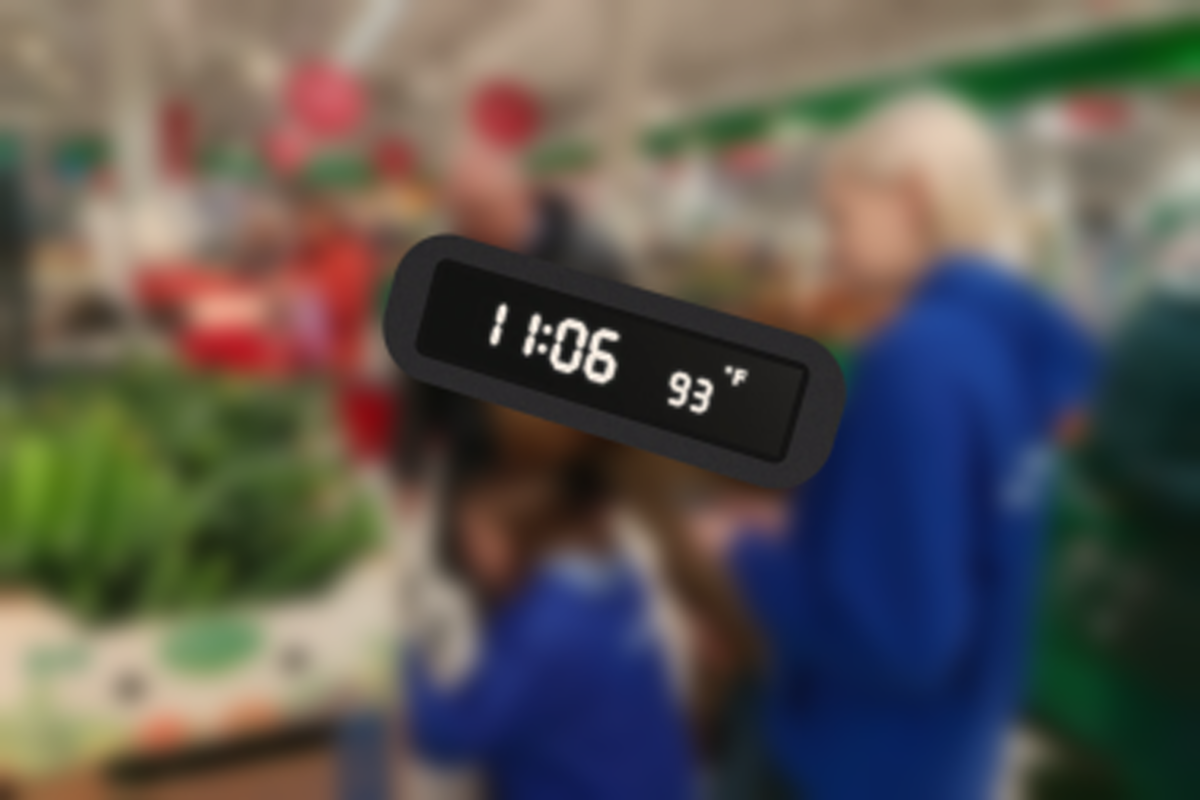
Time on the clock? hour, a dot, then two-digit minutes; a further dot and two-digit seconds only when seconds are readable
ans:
11.06
